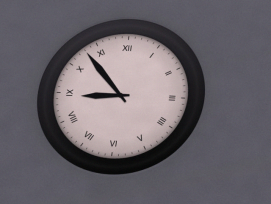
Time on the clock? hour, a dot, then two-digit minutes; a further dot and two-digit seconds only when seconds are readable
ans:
8.53
